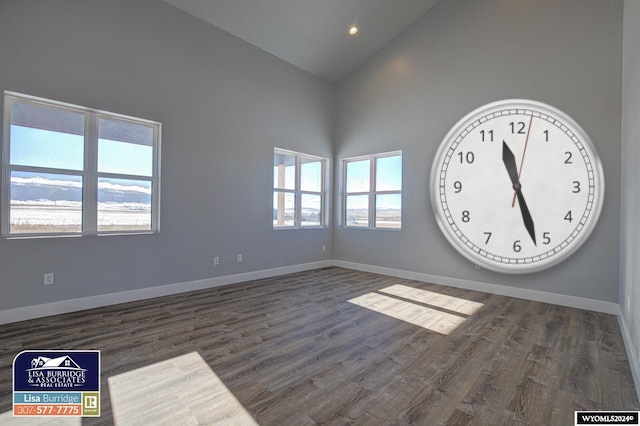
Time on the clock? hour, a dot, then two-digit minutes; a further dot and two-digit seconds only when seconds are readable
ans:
11.27.02
